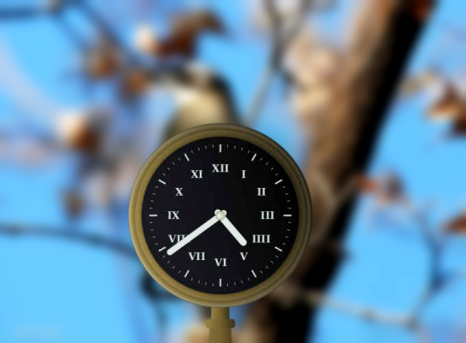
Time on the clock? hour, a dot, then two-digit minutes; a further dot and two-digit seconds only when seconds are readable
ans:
4.39
